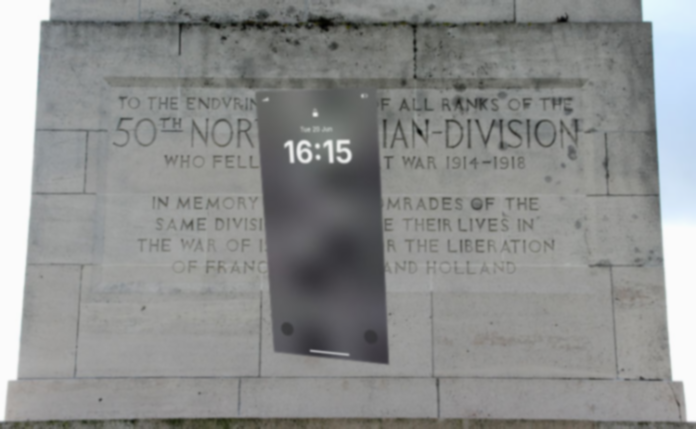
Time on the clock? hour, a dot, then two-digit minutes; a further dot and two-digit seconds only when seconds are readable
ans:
16.15
